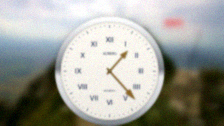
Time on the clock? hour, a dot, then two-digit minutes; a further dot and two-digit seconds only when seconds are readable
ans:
1.23
